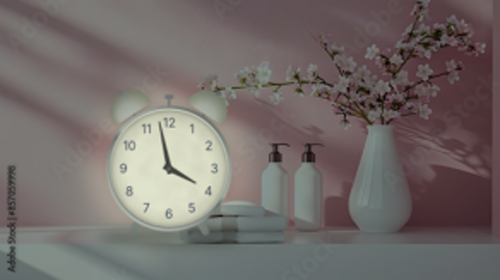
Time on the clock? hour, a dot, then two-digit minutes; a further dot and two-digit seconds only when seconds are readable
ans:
3.58
